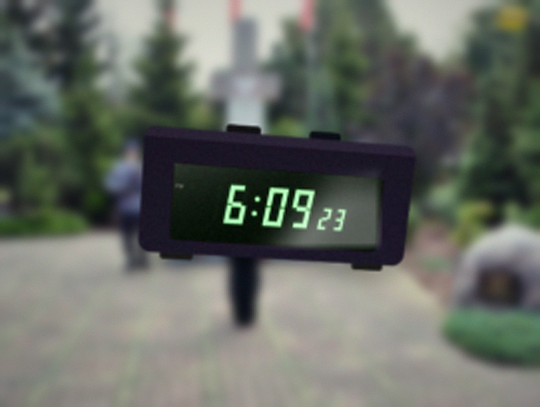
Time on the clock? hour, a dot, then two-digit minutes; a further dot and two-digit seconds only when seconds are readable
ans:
6.09.23
